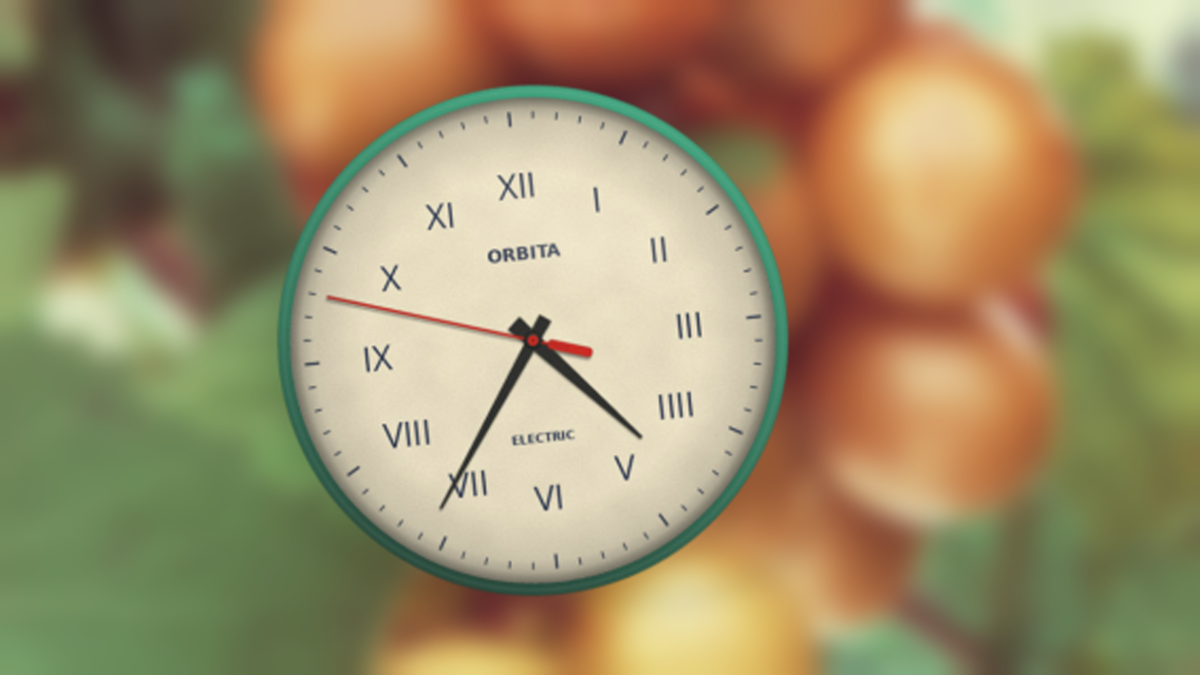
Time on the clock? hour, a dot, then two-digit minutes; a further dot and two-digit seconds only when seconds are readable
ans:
4.35.48
